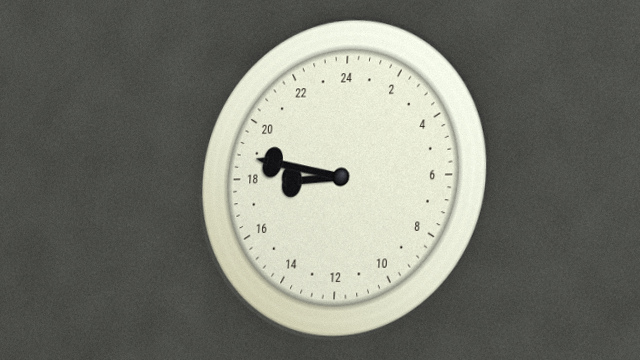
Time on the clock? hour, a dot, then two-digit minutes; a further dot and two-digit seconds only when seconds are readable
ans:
17.47
